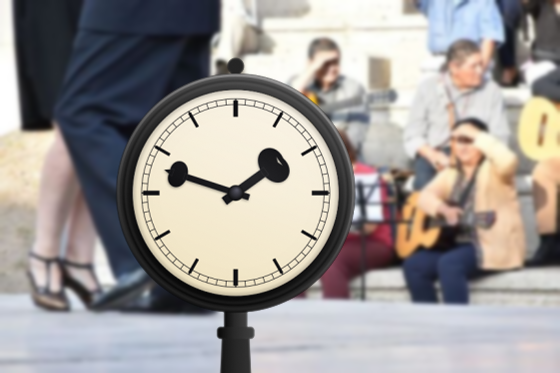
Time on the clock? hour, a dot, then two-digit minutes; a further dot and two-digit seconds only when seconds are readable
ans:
1.48
